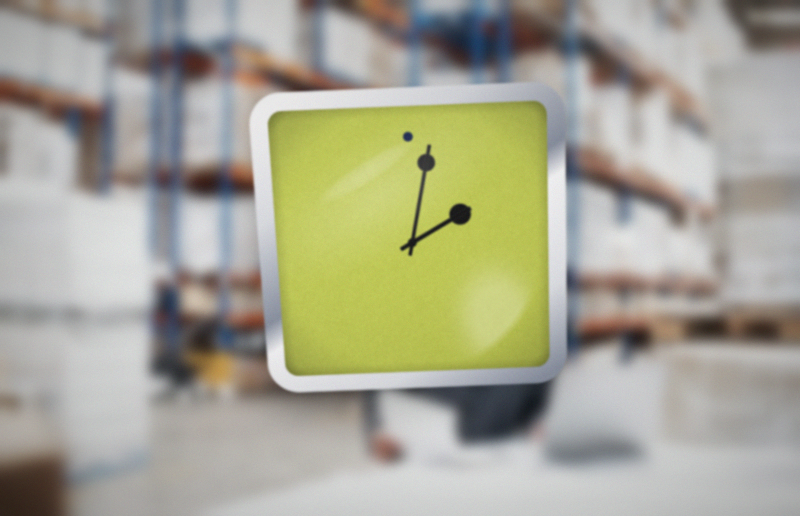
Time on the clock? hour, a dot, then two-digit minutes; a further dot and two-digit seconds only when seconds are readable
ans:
2.02
